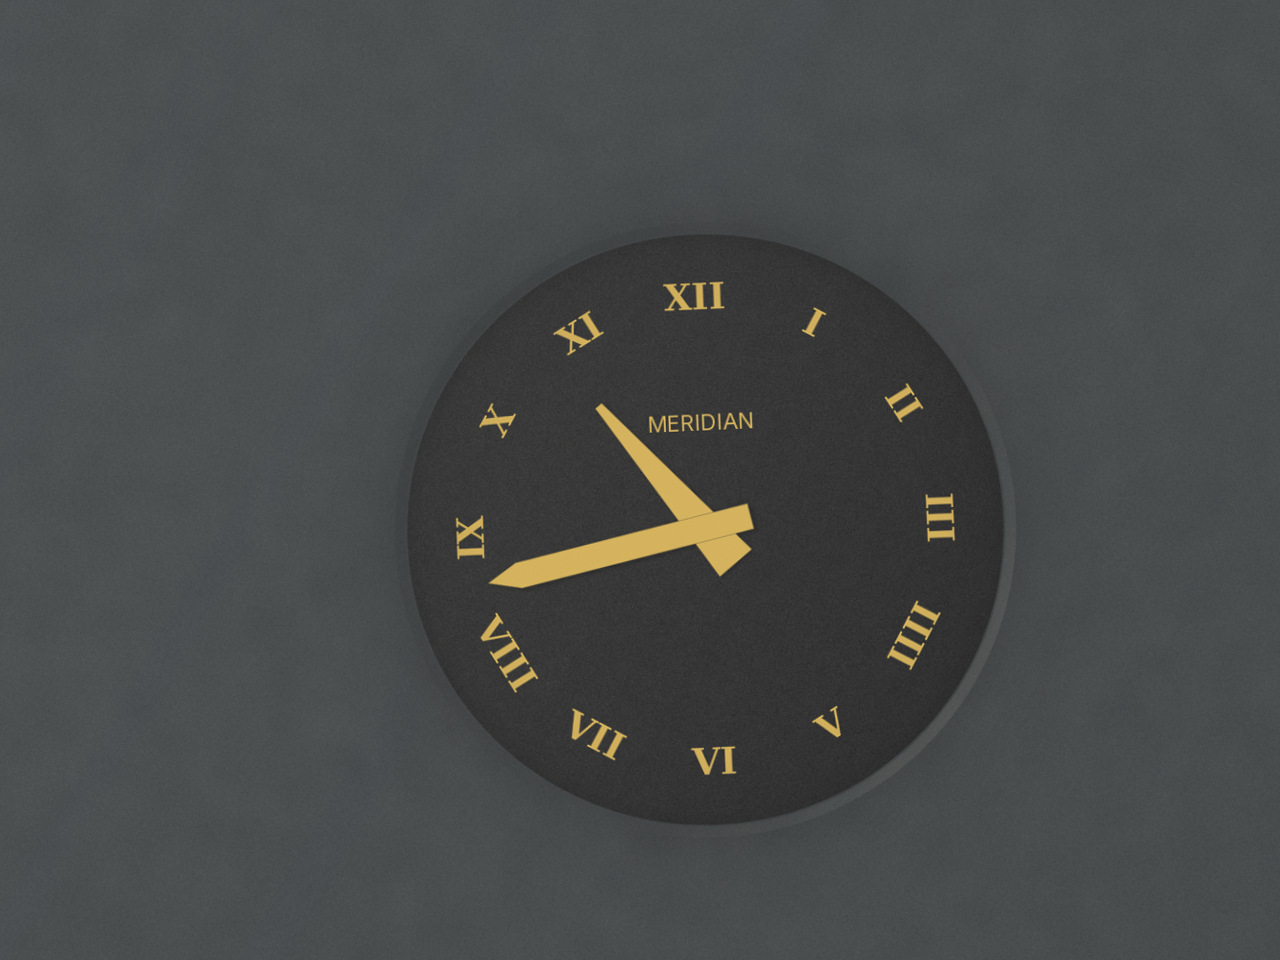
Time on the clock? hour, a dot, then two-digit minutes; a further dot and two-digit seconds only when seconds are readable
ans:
10.43
